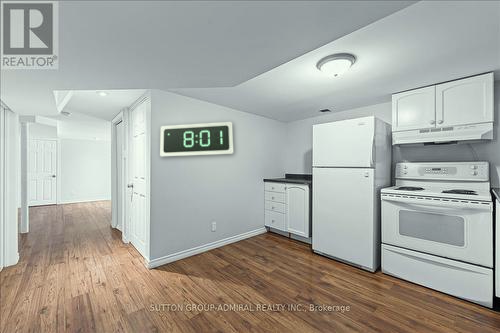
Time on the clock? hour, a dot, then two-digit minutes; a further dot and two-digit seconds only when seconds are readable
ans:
8.01
